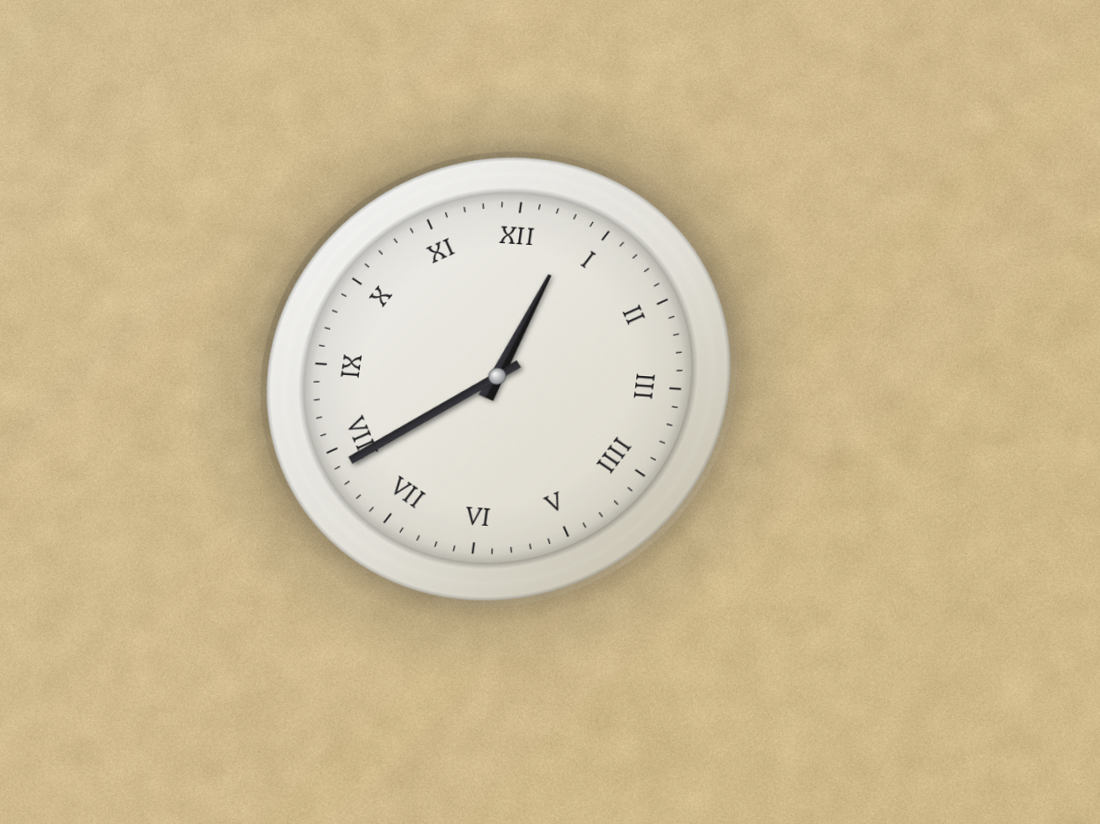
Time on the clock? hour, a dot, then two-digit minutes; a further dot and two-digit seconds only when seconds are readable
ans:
12.39
